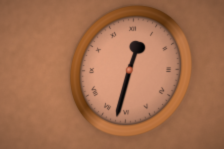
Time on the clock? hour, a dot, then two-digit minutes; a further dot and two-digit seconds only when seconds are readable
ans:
12.32
